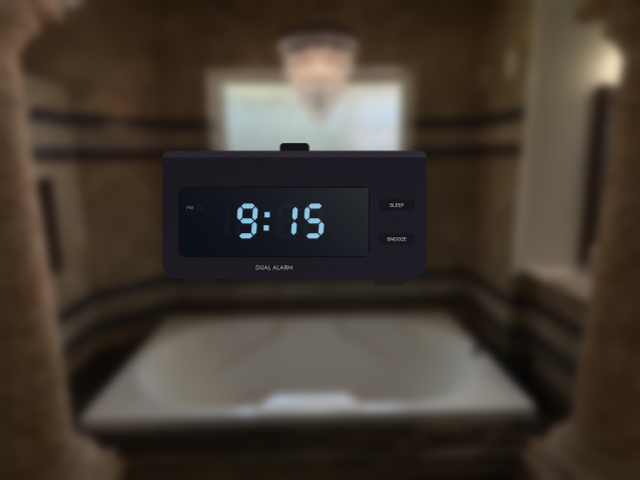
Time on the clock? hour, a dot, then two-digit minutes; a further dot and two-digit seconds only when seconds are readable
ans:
9.15
